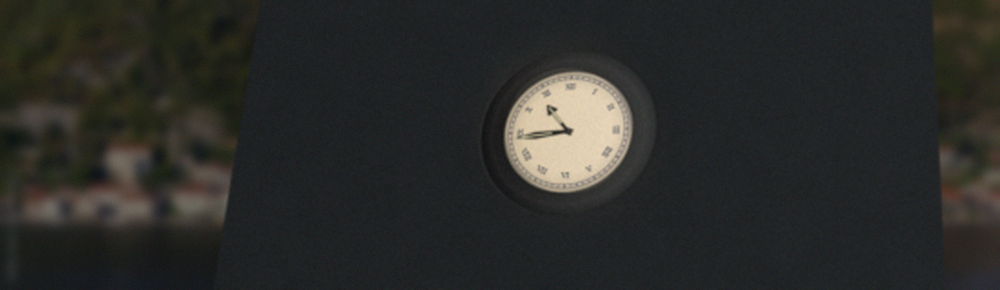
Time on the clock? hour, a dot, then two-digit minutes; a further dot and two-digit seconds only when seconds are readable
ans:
10.44
